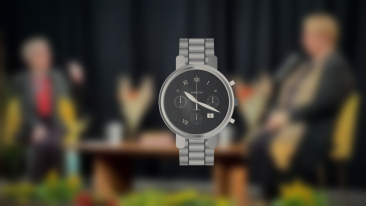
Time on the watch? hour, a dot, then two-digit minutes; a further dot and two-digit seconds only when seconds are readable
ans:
10.19
